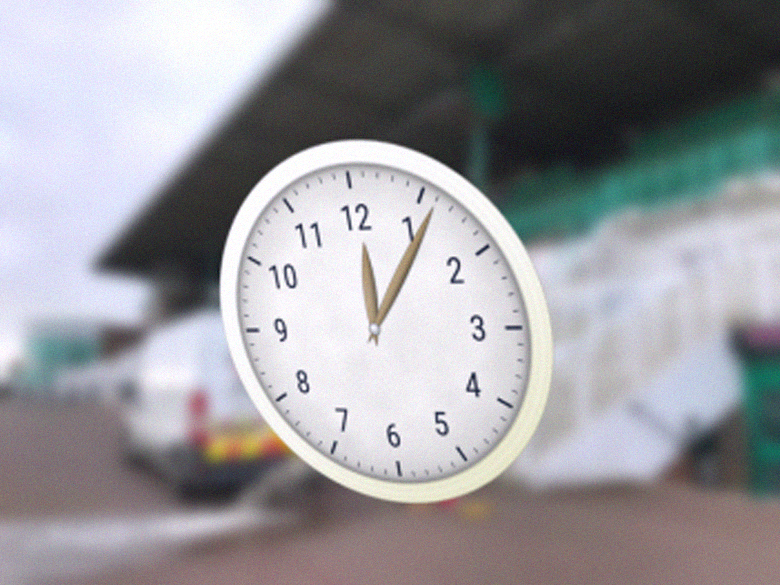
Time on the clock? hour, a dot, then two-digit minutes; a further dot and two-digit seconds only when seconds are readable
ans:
12.06
